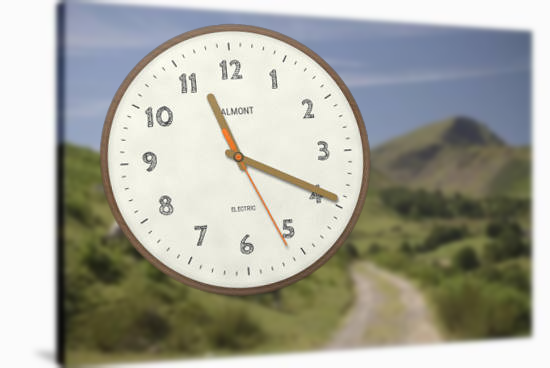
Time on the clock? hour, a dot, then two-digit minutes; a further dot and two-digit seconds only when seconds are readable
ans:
11.19.26
